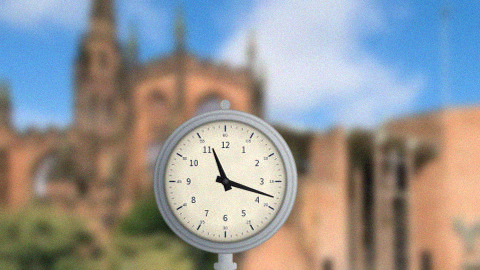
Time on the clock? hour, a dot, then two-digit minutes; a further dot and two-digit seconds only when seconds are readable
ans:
11.18
